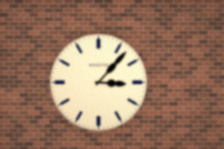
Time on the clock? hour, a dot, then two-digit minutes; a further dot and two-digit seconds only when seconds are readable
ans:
3.07
